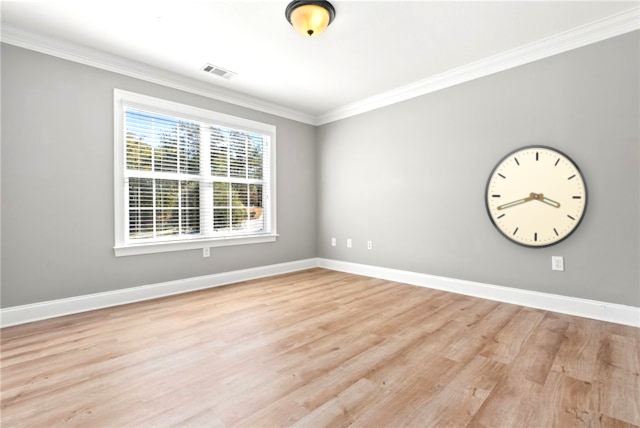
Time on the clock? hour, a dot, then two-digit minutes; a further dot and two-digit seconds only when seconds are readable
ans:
3.42
